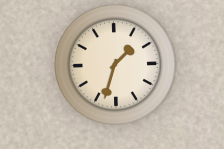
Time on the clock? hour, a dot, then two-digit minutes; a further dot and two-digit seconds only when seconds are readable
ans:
1.33
